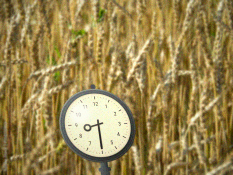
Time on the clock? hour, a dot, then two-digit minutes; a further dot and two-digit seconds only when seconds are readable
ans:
8.30
